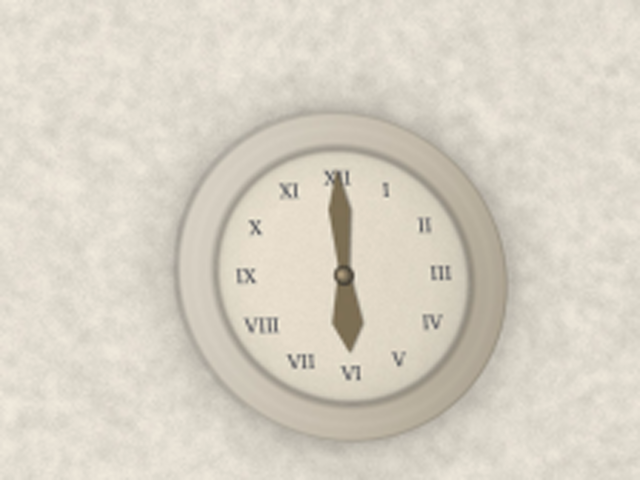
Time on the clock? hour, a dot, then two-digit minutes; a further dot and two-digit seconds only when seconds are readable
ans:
6.00
